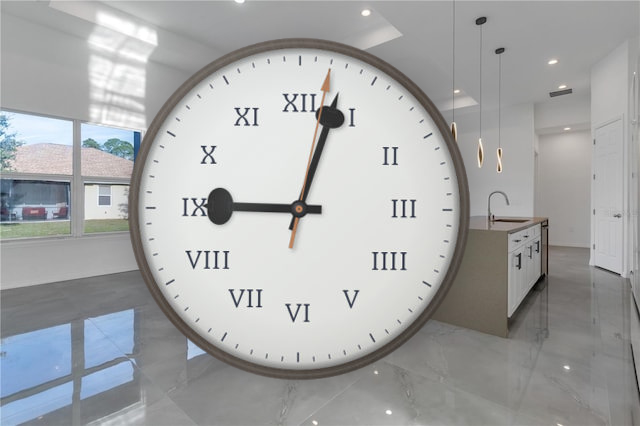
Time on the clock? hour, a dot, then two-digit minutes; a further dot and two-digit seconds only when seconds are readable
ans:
9.03.02
